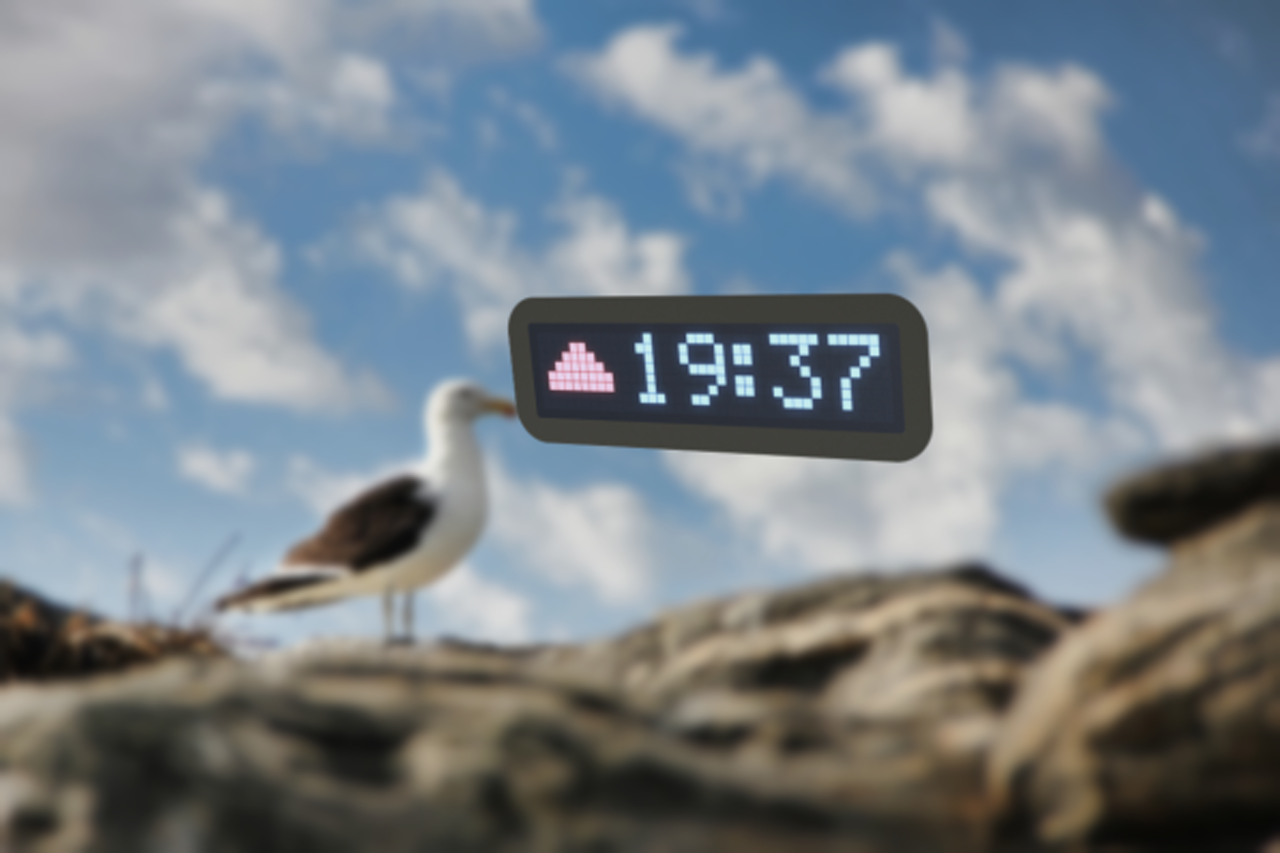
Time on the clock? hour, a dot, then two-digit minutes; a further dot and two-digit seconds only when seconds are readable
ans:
19.37
